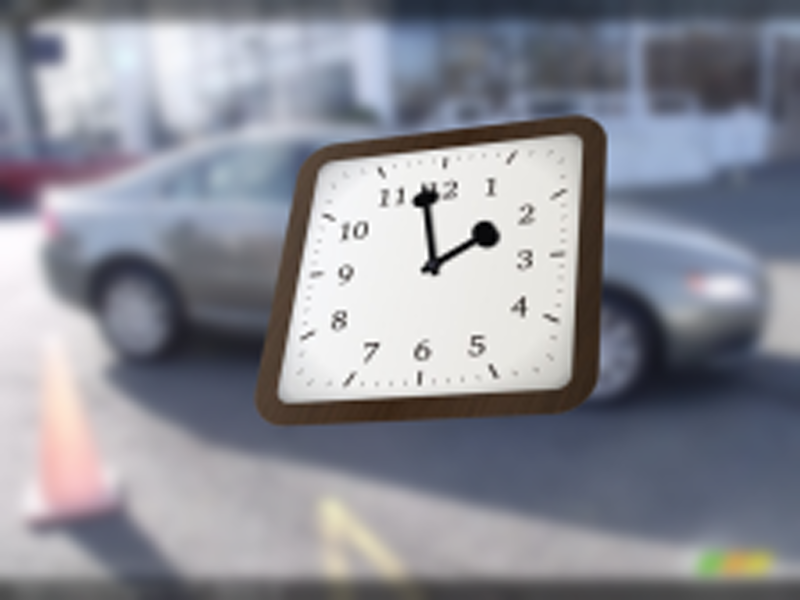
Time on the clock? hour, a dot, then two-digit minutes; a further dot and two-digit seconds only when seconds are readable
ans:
1.58
